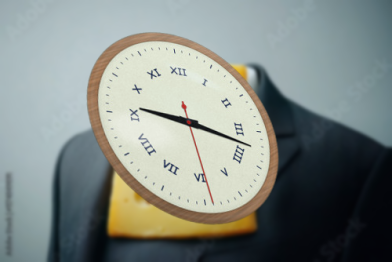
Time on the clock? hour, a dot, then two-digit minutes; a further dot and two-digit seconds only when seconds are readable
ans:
9.17.29
